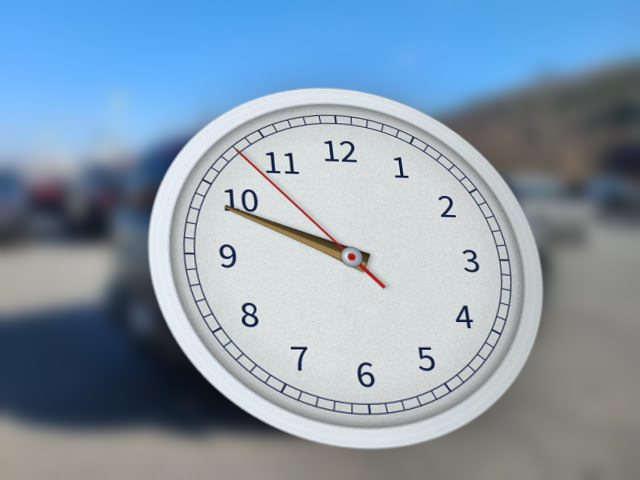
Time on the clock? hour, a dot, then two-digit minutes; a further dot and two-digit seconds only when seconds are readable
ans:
9.48.53
